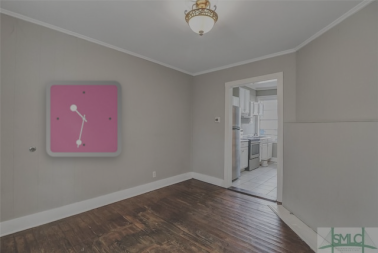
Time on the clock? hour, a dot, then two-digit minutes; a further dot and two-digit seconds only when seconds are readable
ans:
10.32
